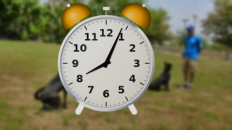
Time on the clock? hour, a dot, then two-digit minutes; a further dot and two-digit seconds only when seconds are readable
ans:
8.04
